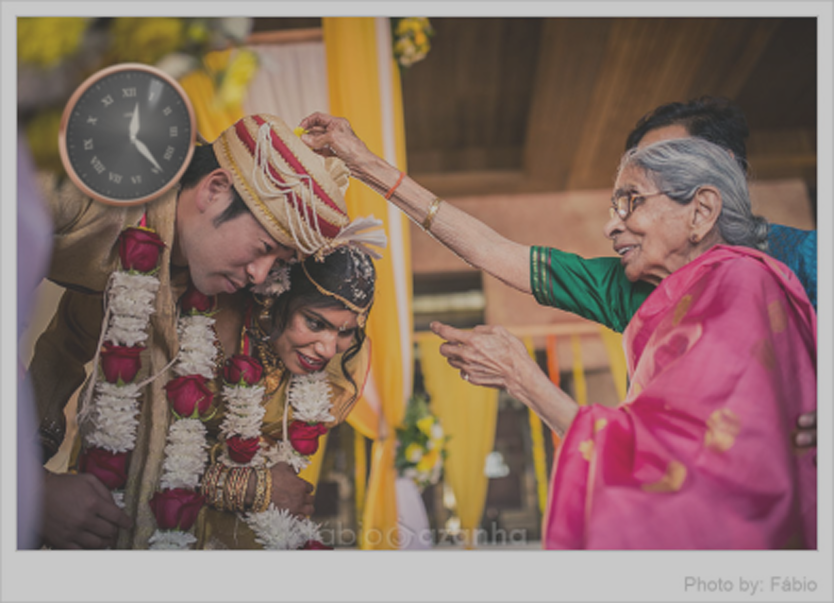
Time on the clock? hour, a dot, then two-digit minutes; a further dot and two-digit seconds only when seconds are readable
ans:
12.24
